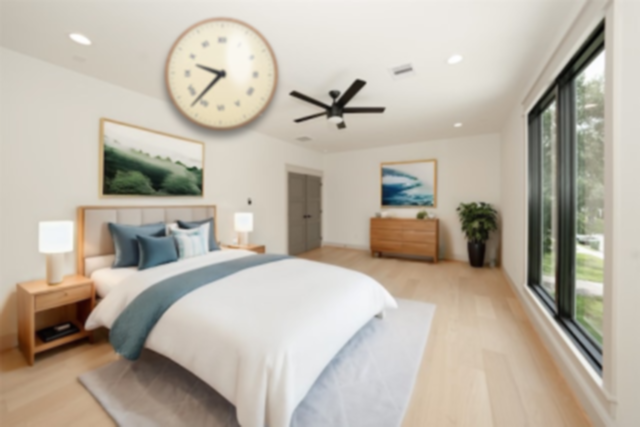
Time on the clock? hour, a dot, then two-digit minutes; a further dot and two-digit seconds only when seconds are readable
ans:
9.37
